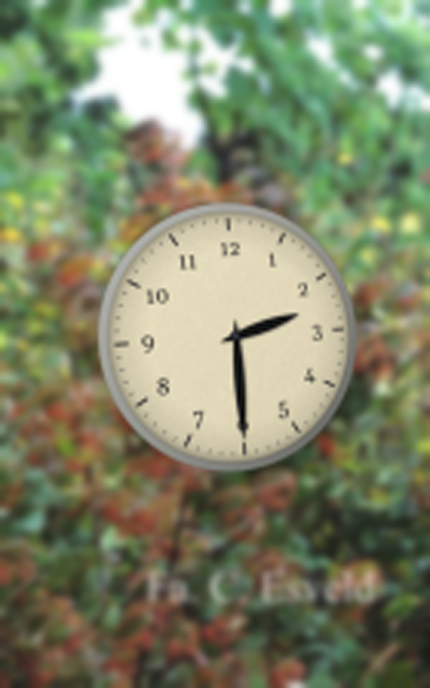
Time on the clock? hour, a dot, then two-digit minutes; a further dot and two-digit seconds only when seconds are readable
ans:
2.30
